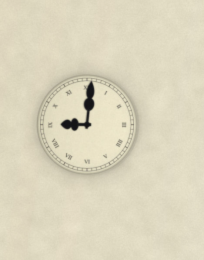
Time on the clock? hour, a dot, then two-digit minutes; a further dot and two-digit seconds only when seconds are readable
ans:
9.01
